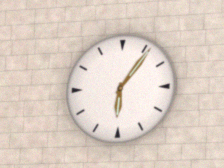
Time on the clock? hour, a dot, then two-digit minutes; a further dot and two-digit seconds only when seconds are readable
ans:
6.06
